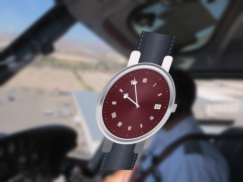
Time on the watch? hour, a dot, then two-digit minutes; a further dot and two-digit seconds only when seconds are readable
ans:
9.56
